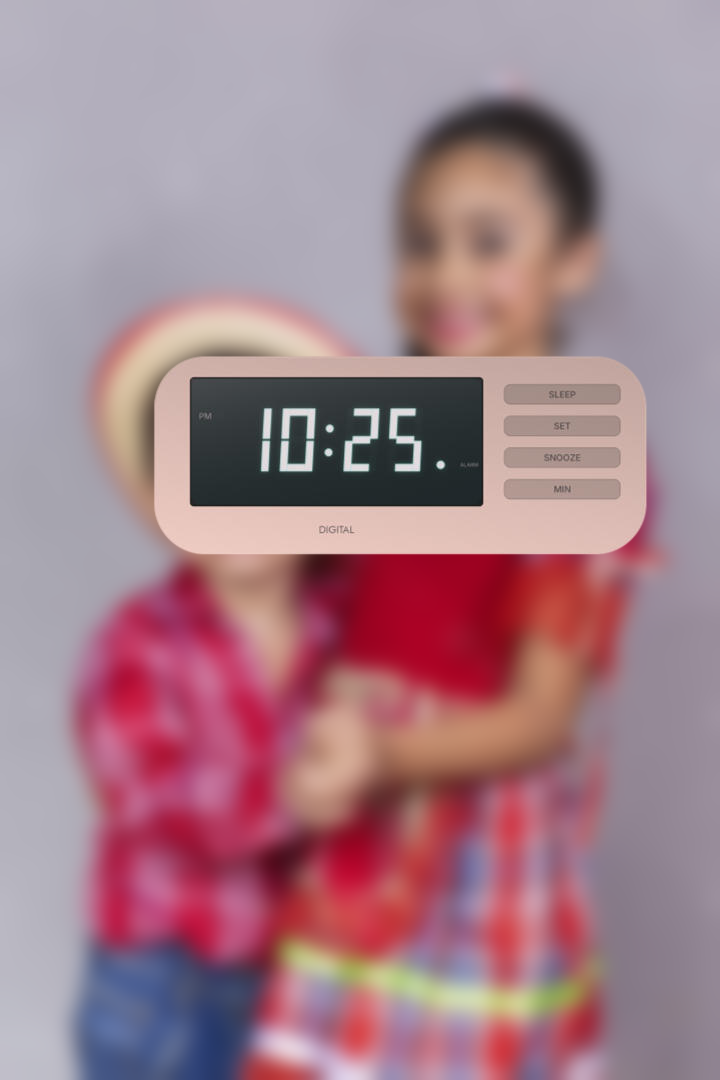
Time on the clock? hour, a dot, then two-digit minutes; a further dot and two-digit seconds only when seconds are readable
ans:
10.25
